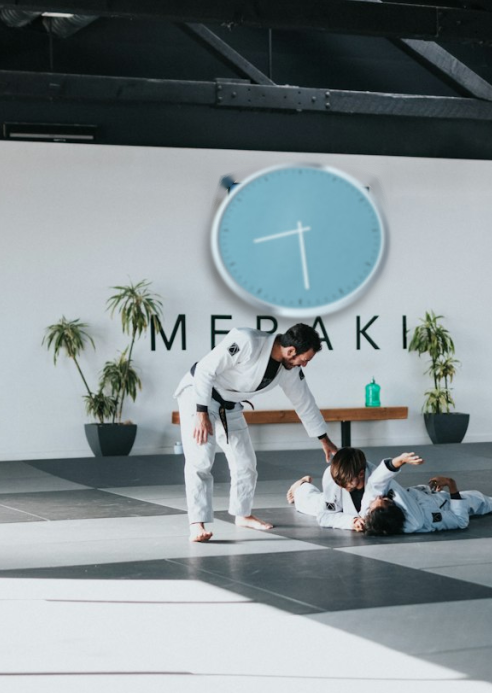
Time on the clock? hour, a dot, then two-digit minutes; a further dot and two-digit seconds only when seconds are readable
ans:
8.29
